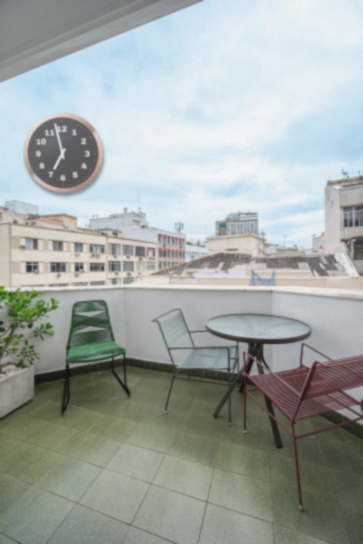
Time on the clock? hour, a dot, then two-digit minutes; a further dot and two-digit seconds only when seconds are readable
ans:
6.58
